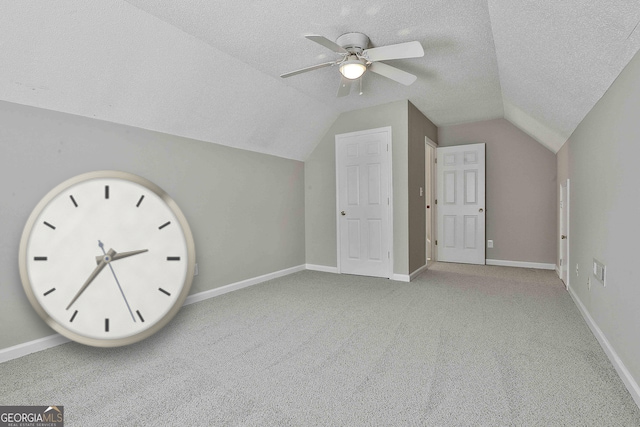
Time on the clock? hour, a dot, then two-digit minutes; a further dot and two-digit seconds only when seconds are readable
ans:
2.36.26
